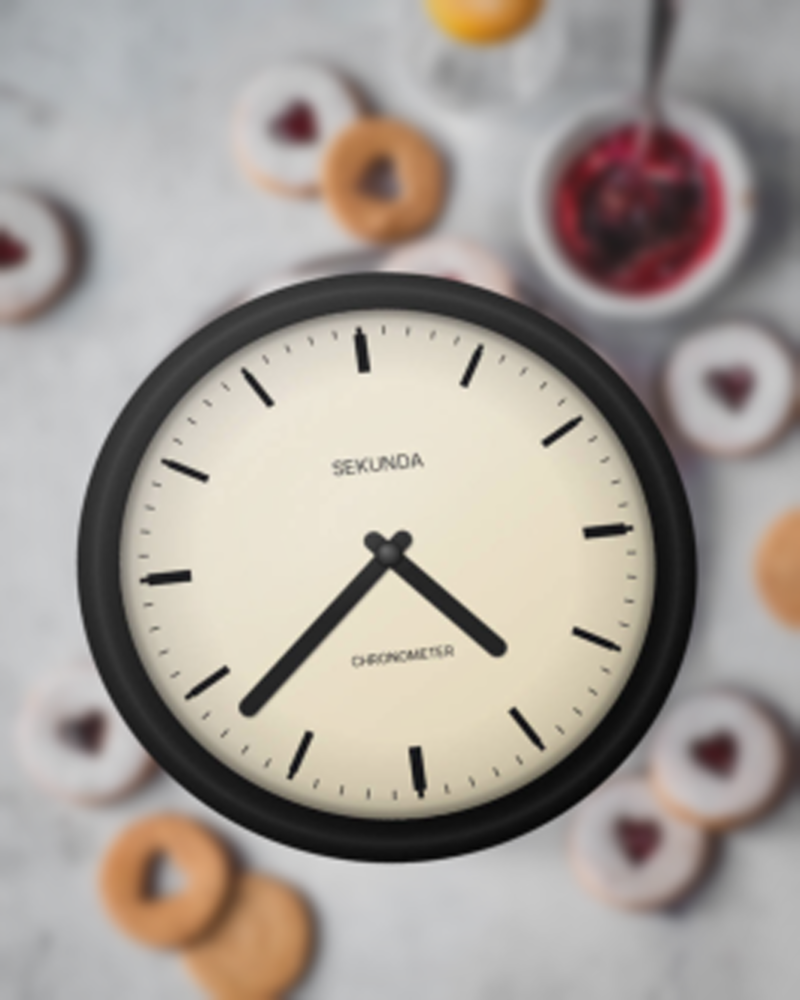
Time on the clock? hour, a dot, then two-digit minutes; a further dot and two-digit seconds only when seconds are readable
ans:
4.38
